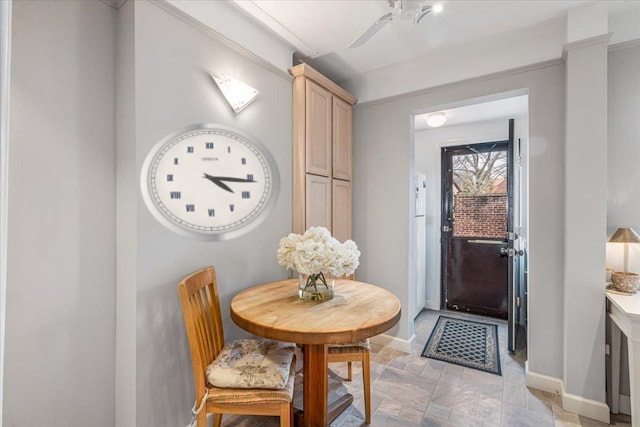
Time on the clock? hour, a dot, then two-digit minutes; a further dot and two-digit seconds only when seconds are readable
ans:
4.16
